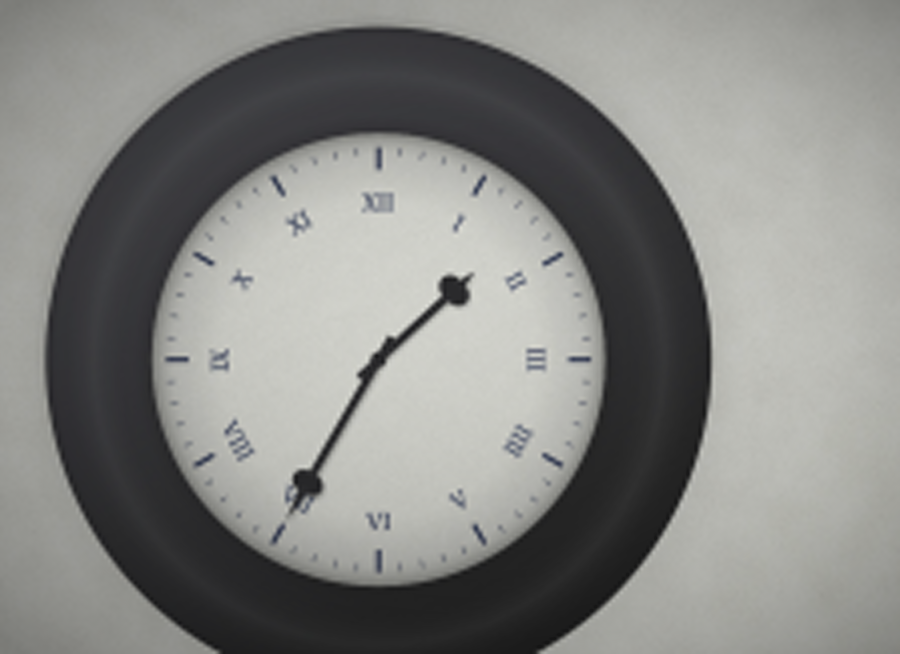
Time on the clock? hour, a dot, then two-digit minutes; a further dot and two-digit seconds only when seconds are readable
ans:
1.35
